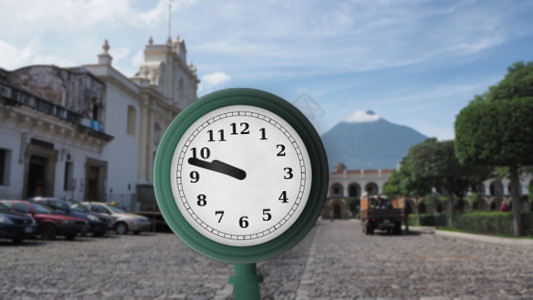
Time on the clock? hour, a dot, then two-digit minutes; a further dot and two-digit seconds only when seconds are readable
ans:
9.48
